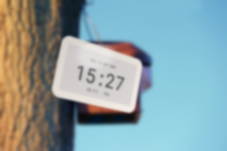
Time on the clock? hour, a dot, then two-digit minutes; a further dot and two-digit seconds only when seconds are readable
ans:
15.27
